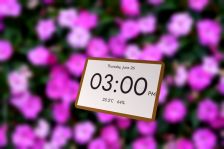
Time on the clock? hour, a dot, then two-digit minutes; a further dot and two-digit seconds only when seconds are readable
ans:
3.00
